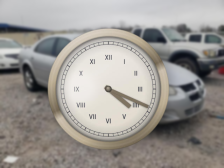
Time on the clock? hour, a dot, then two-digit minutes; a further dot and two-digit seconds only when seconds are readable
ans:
4.19
